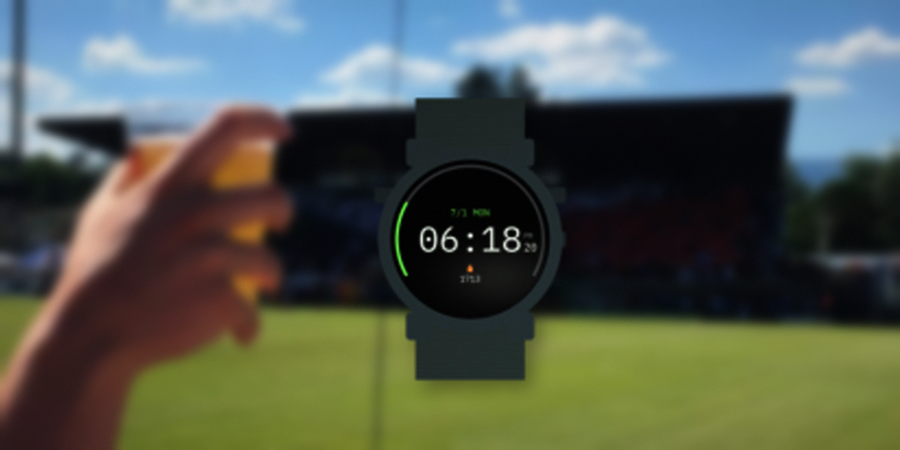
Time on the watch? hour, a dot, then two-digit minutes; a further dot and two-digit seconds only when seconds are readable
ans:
6.18
